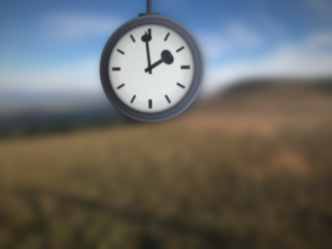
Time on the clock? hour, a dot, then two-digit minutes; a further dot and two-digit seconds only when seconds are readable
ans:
1.59
